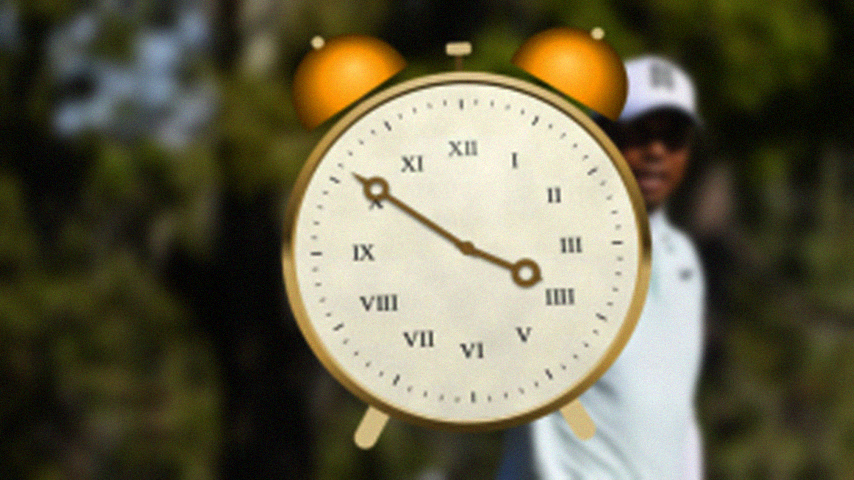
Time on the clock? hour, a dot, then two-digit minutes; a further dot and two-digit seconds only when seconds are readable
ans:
3.51
